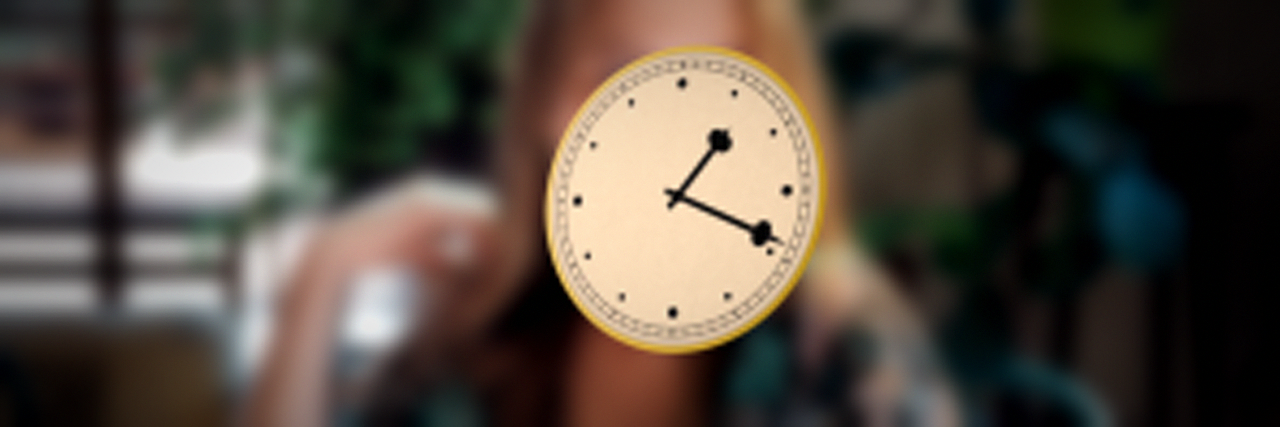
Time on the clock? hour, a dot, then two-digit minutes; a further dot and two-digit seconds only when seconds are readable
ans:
1.19
